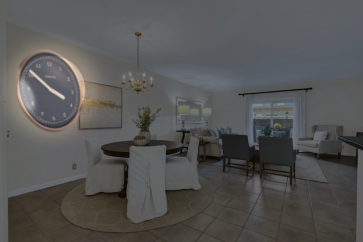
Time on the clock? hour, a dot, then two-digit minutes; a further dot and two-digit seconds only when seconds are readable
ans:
3.51
